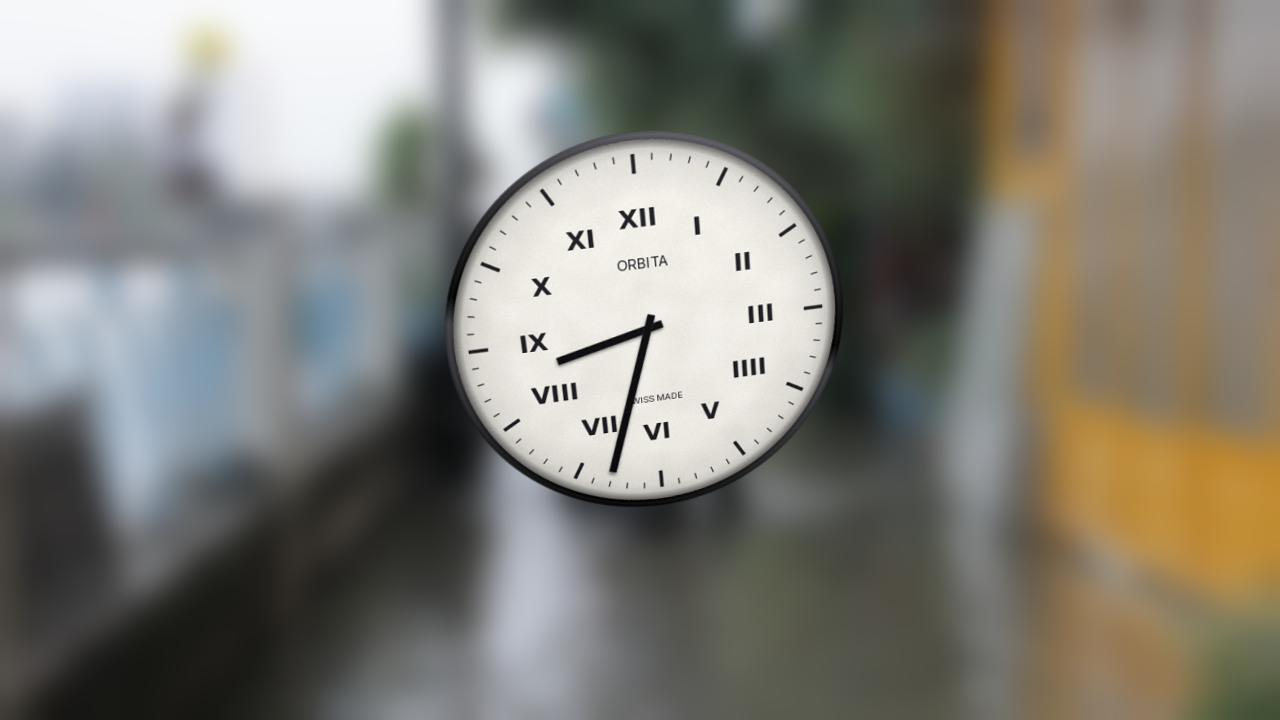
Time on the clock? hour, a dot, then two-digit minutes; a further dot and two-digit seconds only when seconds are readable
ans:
8.33
